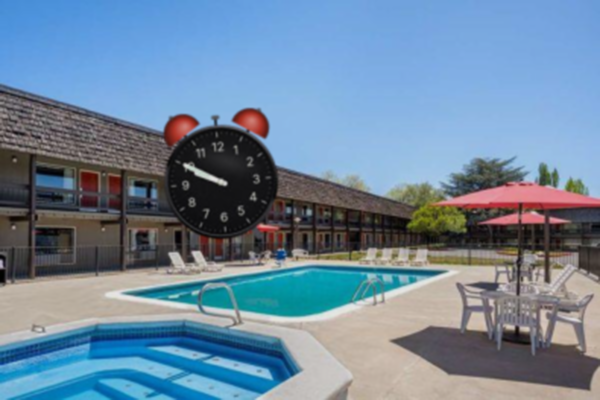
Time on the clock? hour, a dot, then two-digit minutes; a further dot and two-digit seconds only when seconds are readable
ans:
9.50
